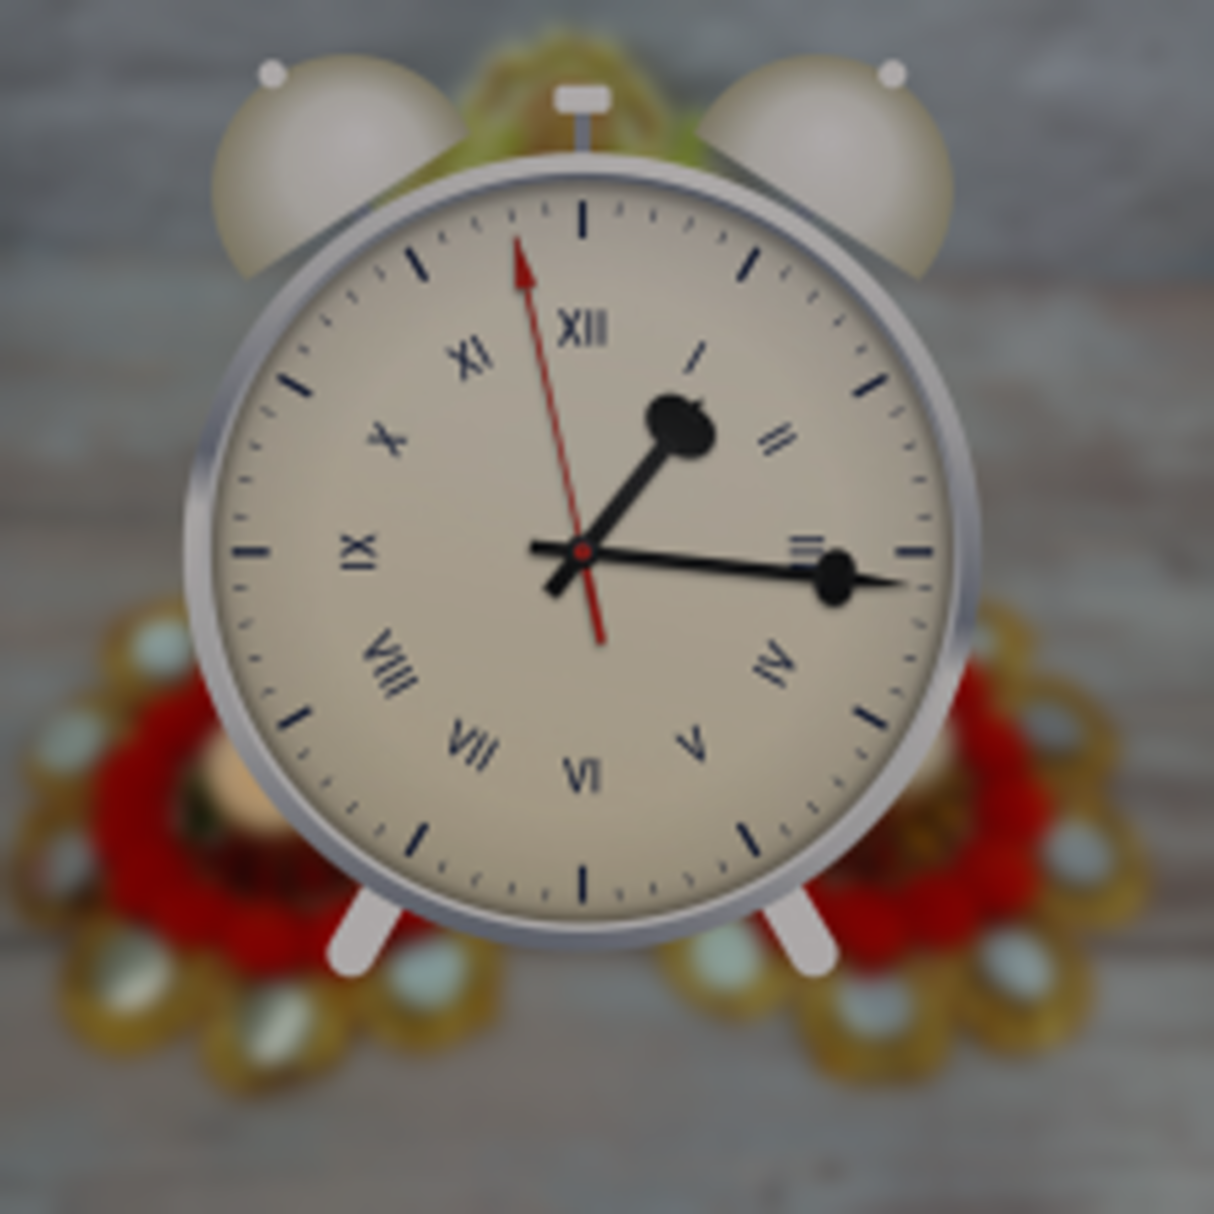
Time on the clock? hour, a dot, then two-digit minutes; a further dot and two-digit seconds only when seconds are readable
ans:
1.15.58
